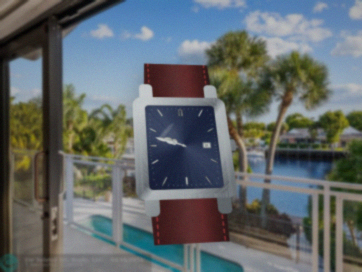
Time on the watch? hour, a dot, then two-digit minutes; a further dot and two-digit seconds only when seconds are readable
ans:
9.48
